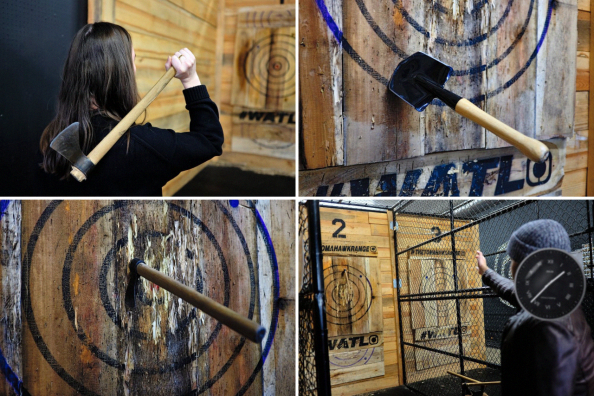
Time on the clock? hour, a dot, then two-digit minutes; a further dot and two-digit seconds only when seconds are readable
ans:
1.37
